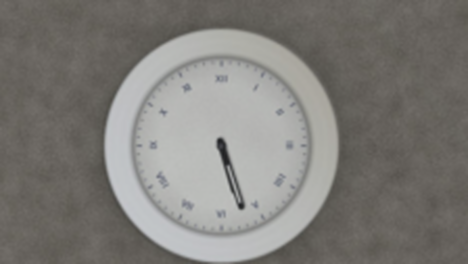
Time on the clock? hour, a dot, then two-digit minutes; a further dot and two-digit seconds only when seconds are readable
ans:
5.27
